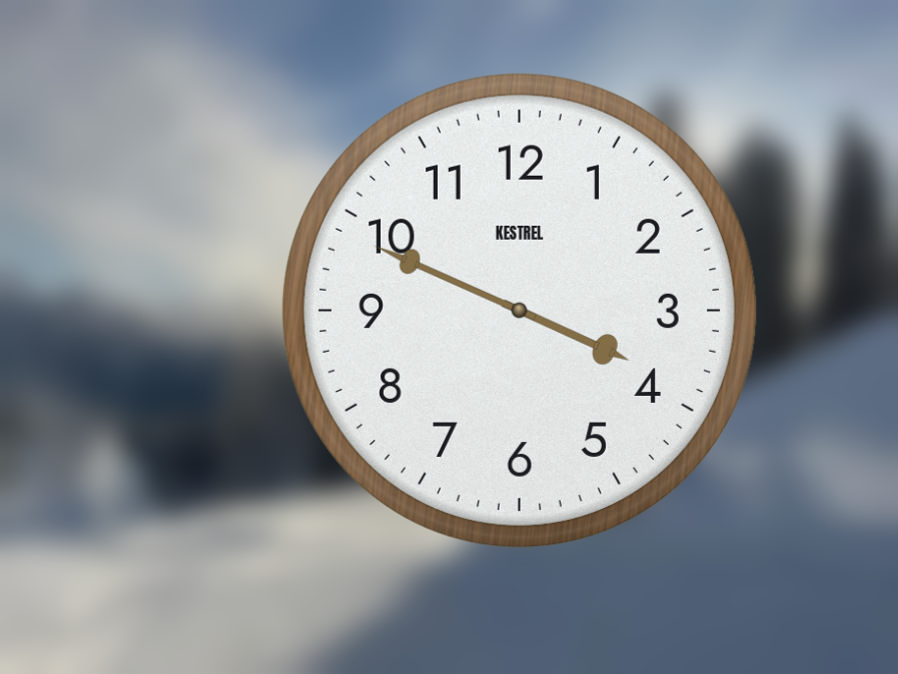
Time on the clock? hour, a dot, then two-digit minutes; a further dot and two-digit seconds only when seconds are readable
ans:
3.49
